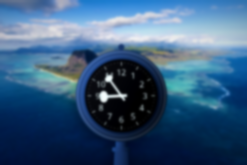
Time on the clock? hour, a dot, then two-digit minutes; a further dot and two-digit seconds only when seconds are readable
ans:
8.54
